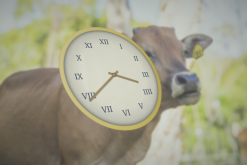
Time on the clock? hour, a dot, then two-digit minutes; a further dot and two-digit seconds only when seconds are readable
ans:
3.39
